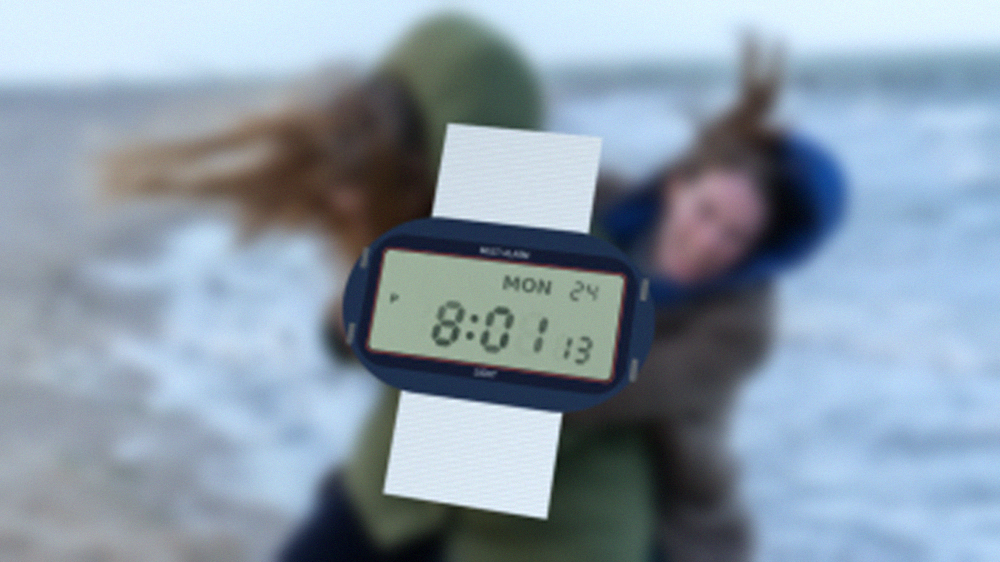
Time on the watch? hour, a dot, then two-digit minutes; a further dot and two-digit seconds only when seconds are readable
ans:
8.01.13
